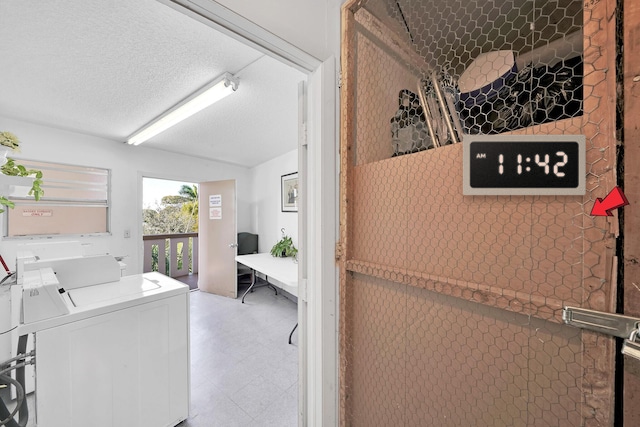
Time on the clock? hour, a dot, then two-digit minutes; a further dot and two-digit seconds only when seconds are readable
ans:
11.42
